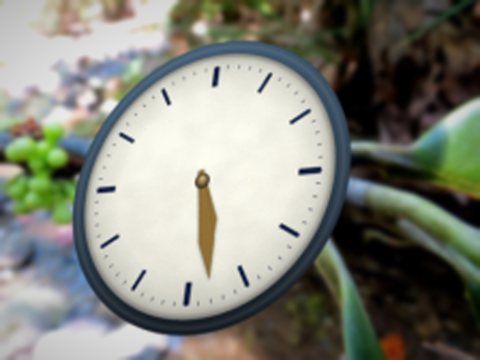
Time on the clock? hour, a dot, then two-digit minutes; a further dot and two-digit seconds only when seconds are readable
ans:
5.28
